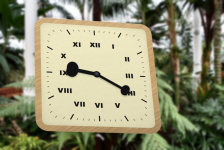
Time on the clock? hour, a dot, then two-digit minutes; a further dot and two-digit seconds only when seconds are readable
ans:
9.20
